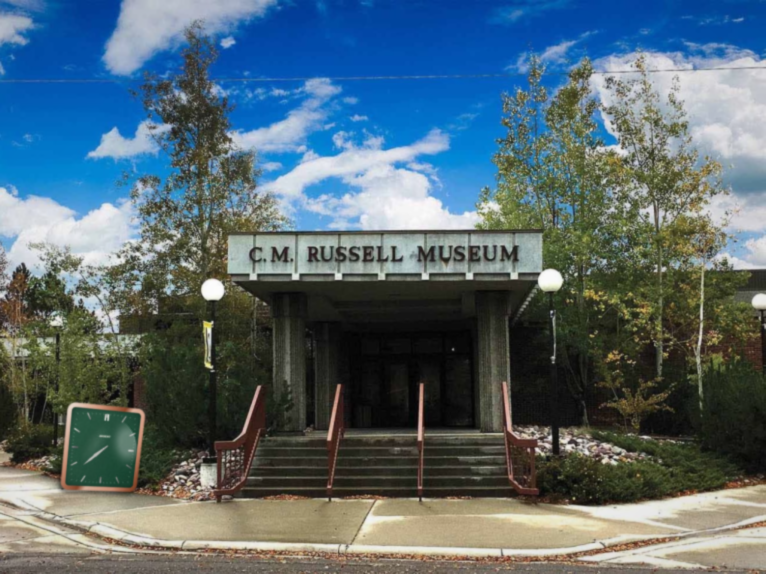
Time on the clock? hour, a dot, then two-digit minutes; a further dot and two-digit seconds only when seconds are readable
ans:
7.38
